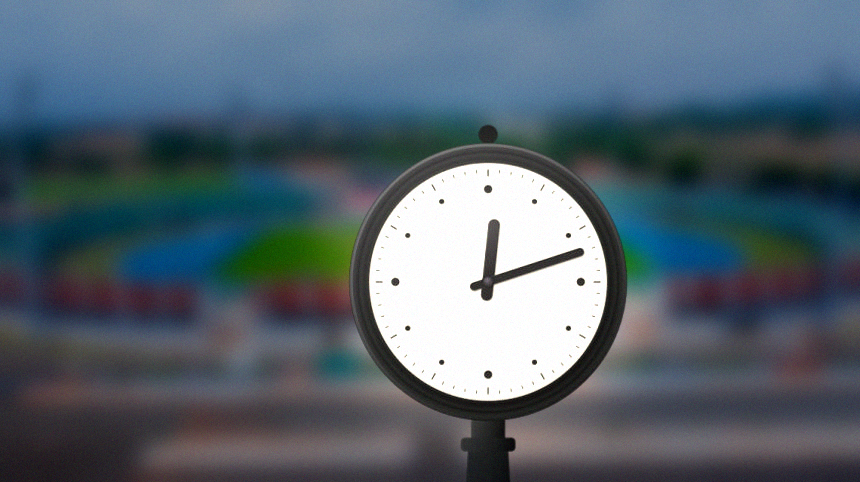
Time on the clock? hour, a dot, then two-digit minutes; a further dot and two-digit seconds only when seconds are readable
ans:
12.12
